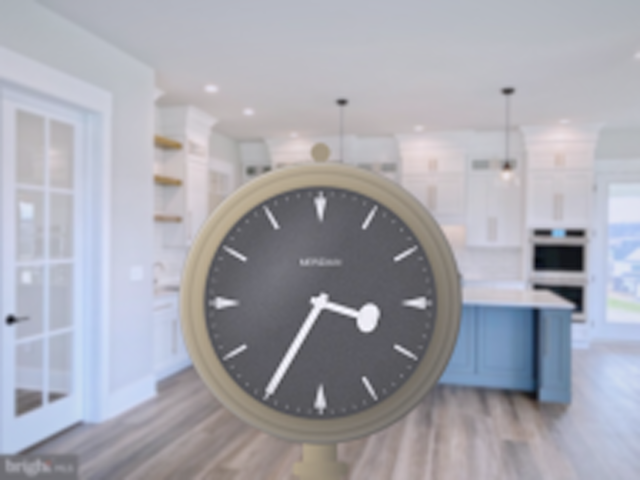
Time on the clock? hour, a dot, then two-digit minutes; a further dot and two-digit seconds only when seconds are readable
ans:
3.35
